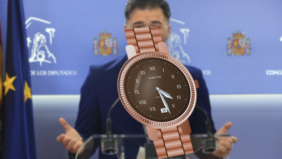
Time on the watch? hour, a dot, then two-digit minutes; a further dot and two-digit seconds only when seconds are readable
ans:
4.28
